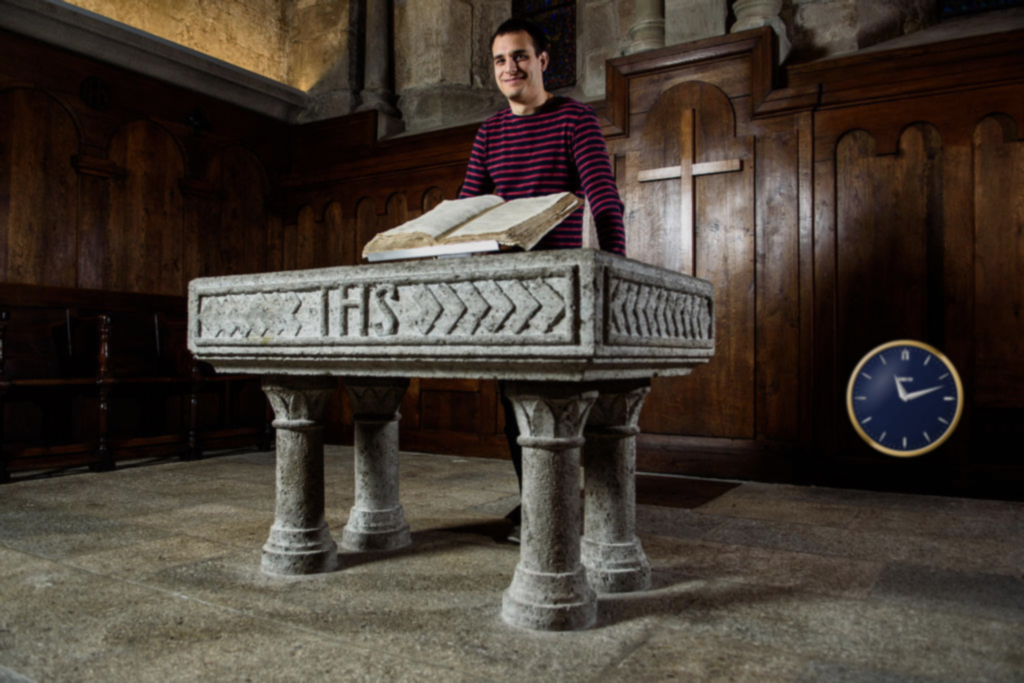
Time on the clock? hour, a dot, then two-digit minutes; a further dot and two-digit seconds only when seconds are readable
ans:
11.12
